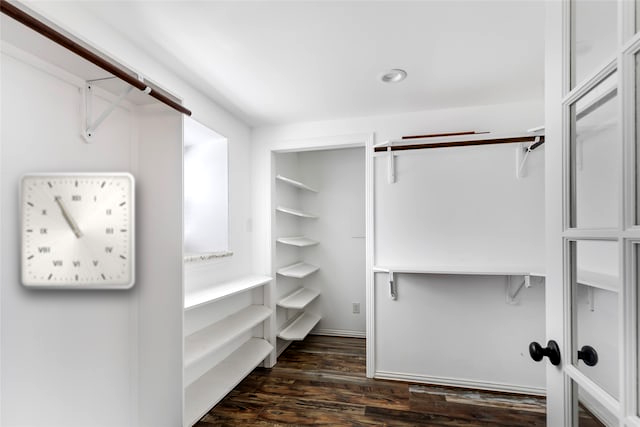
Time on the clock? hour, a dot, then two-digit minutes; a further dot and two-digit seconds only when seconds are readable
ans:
10.55
